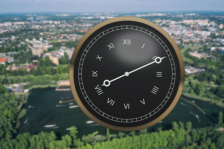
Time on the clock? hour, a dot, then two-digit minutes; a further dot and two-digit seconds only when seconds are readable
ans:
8.11
